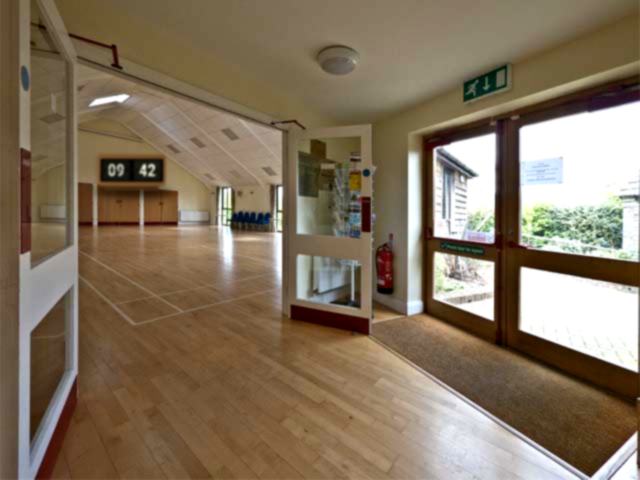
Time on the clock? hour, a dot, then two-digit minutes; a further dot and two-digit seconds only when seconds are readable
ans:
9.42
